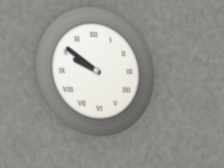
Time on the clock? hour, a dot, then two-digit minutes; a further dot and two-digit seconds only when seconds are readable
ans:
9.51
